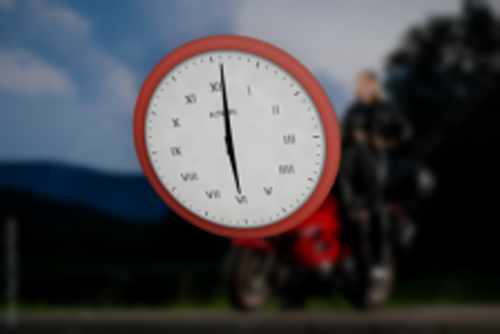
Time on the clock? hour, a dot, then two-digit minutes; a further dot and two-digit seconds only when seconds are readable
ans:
6.01
